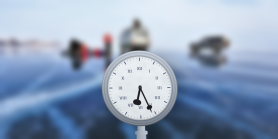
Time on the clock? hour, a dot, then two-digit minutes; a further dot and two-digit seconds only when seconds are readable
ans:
6.26
